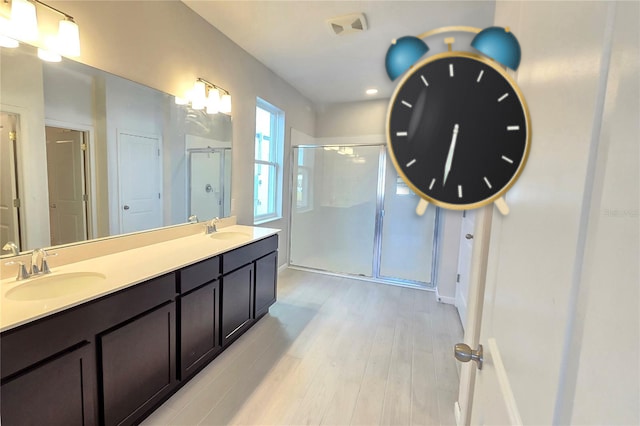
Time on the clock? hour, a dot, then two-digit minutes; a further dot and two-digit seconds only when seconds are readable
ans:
6.33
